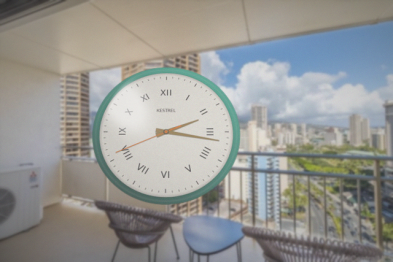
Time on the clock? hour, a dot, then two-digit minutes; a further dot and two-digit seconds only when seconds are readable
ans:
2.16.41
